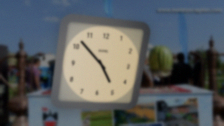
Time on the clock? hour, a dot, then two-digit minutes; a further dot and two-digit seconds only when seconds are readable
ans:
4.52
